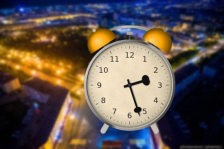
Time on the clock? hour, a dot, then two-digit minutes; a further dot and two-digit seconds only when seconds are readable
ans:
2.27
